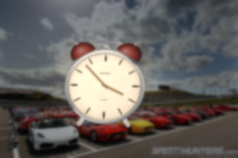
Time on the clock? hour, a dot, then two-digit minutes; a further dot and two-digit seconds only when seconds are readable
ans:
3.53
